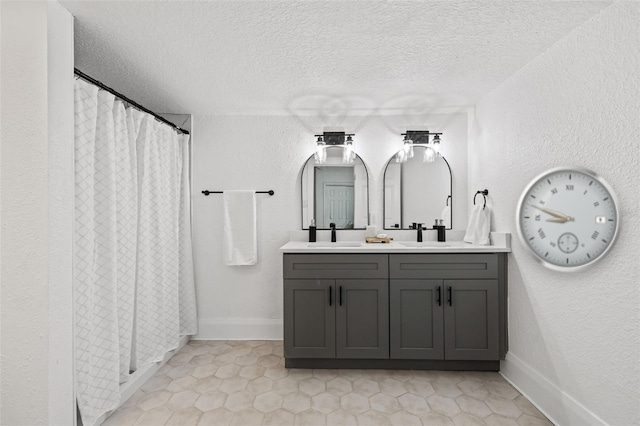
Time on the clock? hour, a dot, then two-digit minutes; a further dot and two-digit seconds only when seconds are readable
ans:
8.48
